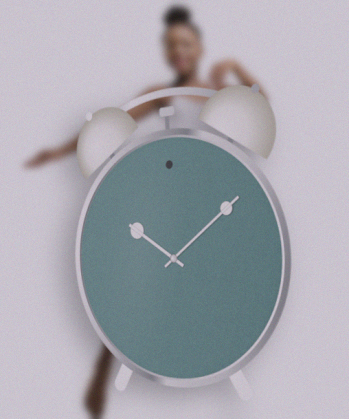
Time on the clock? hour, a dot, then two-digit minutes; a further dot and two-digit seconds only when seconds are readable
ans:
10.09
